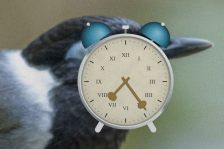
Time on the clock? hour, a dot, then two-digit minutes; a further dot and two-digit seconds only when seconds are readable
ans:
7.24
